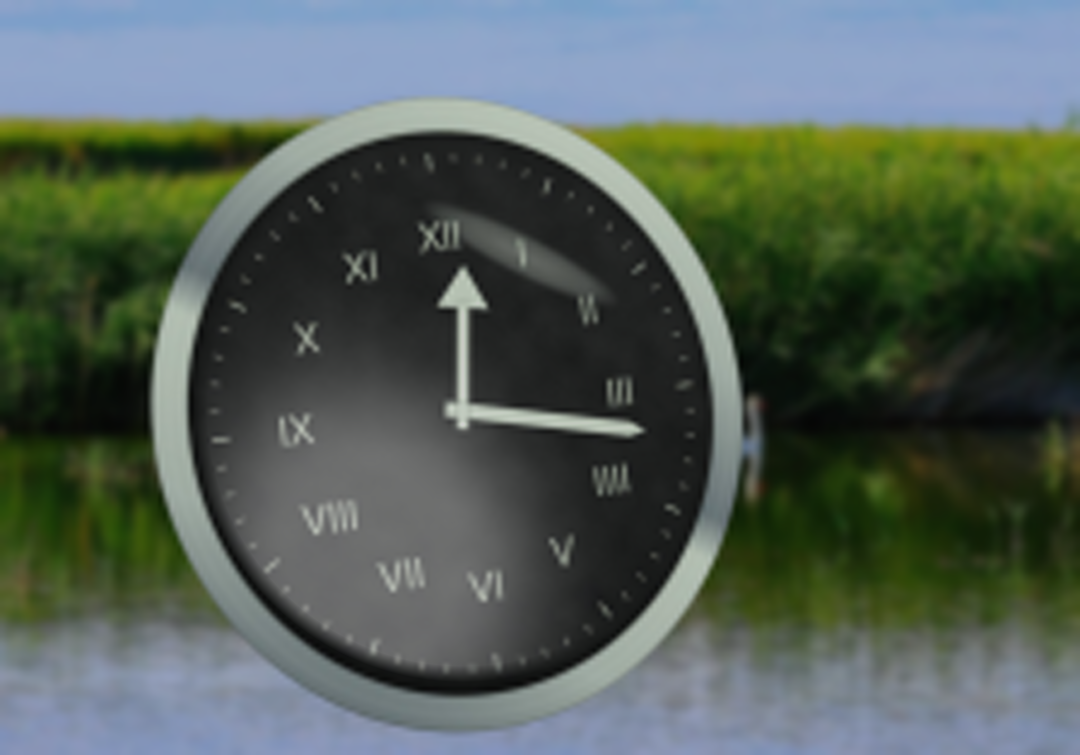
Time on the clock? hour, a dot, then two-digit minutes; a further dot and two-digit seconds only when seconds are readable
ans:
12.17
